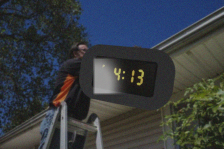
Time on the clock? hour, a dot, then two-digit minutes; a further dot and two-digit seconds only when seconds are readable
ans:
4.13
